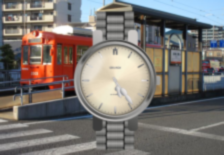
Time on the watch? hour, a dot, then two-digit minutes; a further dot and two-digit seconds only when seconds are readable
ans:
5.24
